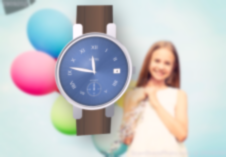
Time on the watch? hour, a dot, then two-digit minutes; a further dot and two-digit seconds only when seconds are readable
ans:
11.47
